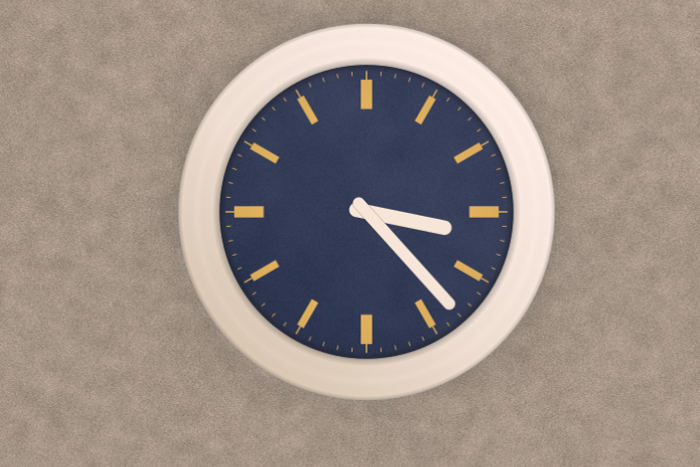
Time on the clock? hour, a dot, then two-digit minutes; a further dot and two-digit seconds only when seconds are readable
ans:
3.23
